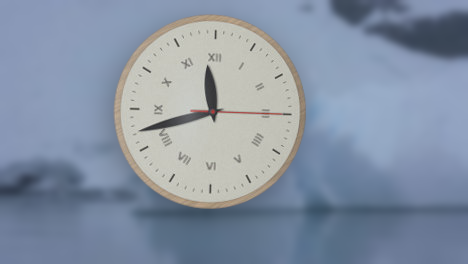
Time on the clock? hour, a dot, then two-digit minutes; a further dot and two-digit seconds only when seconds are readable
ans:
11.42.15
